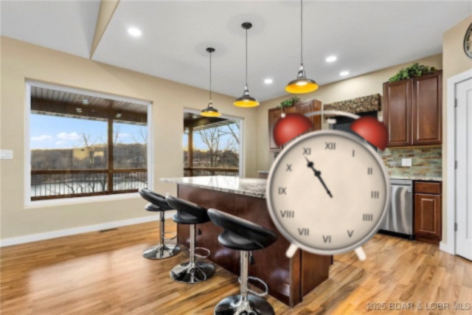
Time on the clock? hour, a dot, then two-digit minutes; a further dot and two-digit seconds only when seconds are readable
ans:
10.54
